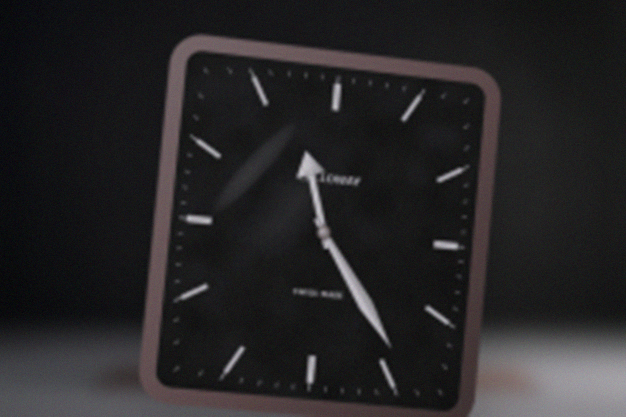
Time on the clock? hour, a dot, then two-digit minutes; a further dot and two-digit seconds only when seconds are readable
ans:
11.24
